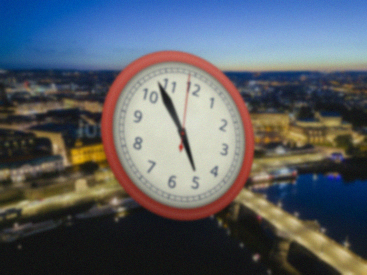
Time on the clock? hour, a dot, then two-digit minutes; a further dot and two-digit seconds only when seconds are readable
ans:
4.52.59
